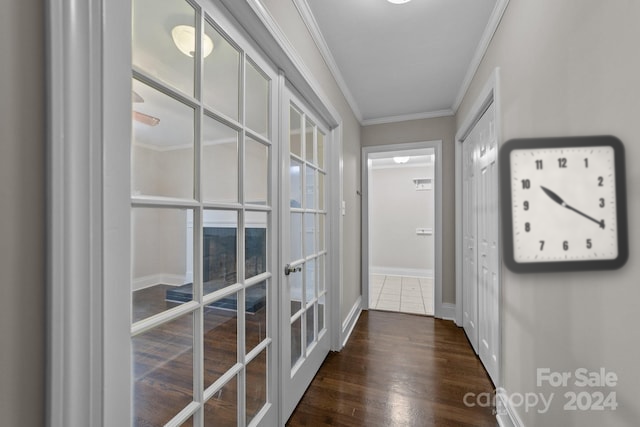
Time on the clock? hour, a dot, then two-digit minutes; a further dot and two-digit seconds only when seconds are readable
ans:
10.20
